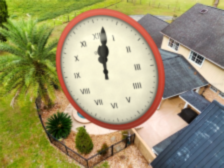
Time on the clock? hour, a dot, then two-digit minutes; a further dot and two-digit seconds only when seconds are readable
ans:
12.02
